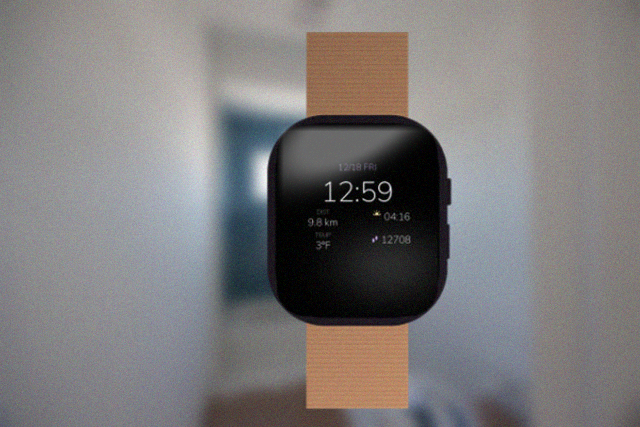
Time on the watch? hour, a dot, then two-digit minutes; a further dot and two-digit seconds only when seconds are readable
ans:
12.59
